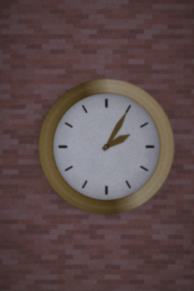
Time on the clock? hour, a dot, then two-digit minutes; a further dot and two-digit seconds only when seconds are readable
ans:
2.05
